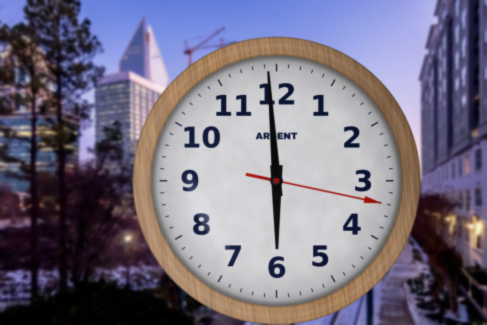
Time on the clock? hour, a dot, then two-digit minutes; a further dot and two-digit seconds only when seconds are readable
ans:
5.59.17
